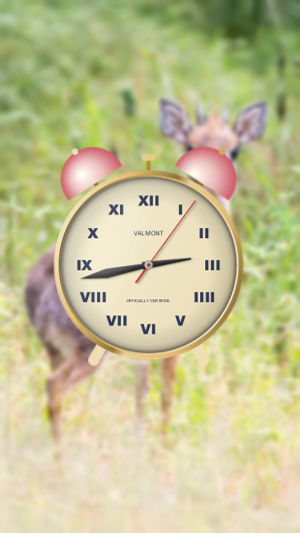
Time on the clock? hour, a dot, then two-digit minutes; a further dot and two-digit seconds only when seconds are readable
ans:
2.43.06
